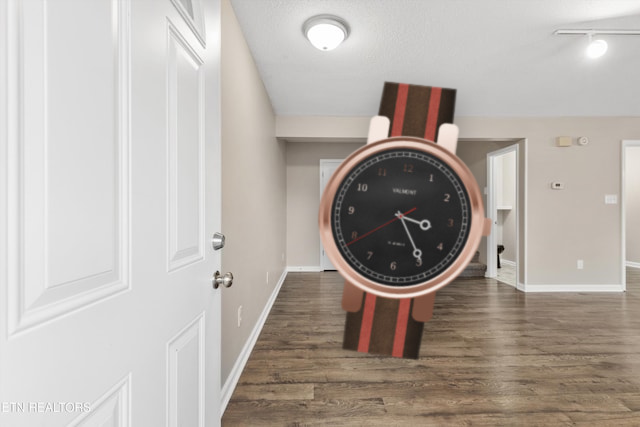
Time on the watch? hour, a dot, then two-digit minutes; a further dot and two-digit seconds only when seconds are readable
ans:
3.24.39
